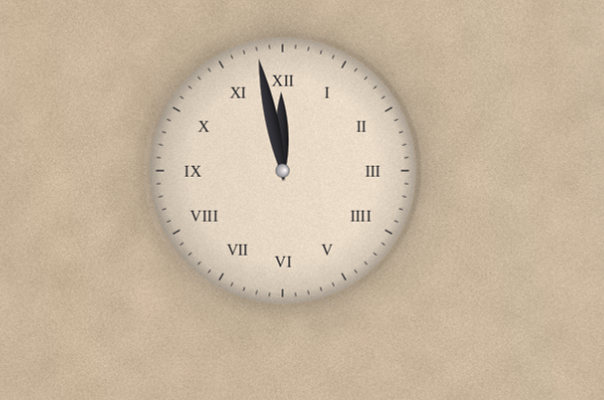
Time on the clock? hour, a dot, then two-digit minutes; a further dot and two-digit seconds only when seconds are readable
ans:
11.58
